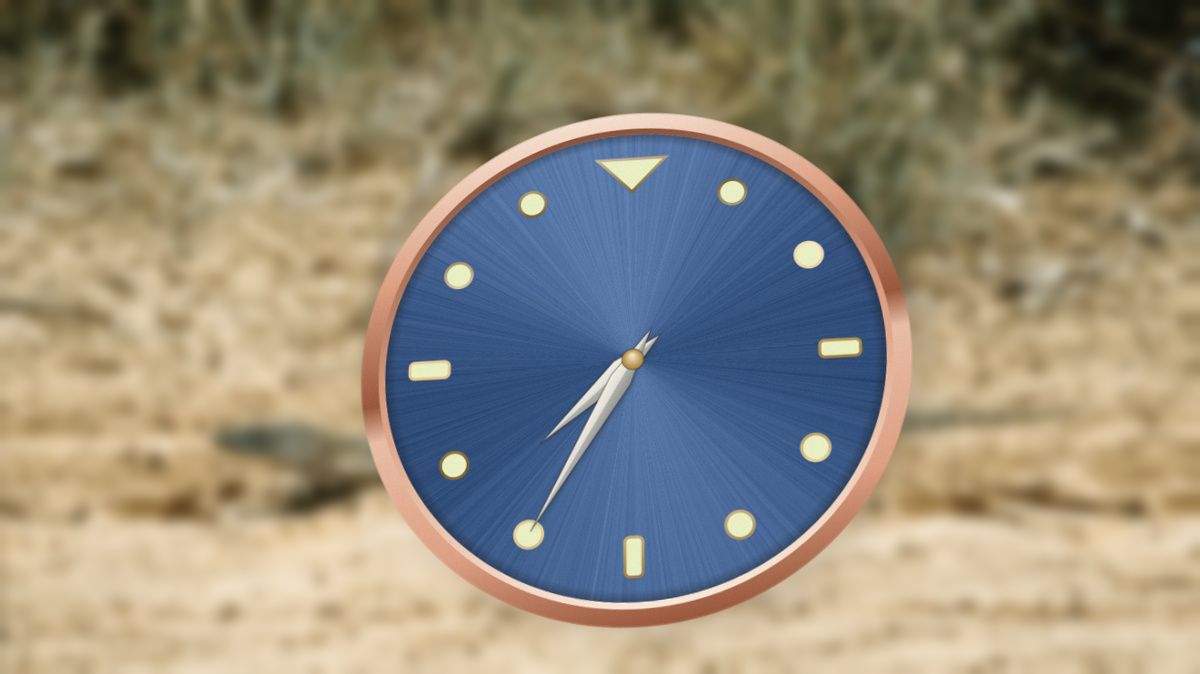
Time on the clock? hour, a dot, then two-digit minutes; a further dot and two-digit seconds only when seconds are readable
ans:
7.35
